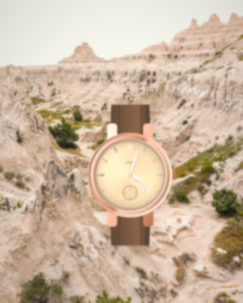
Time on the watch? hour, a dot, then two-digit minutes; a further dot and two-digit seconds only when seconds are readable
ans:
4.03
